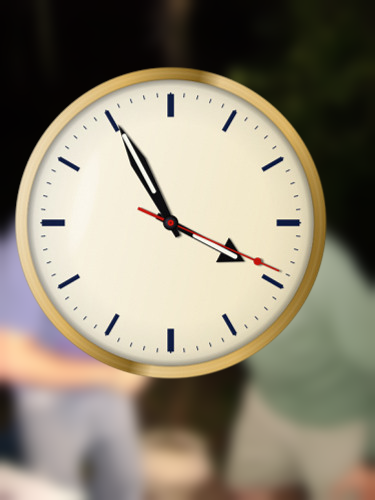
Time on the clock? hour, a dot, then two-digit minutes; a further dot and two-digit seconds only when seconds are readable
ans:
3.55.19
